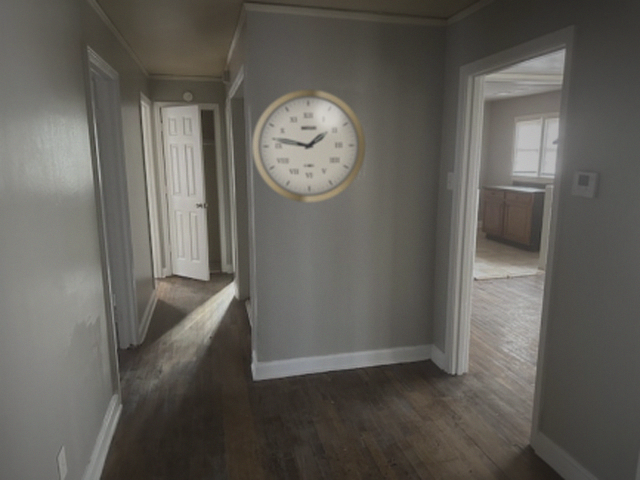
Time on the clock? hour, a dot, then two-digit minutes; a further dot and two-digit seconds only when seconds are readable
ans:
1.47
